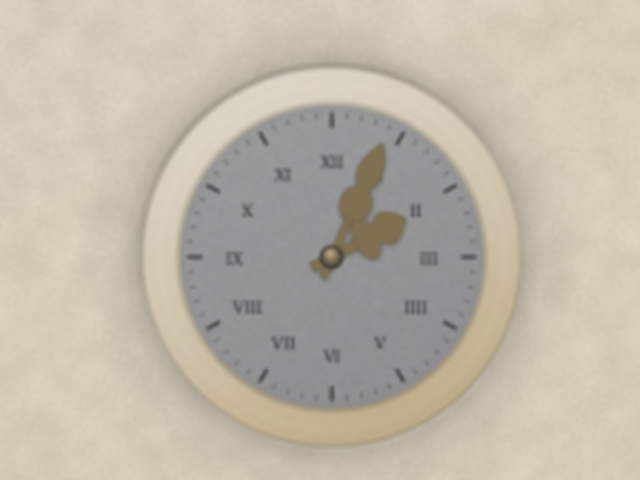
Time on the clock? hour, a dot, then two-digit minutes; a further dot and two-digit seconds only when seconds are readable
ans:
2.04
